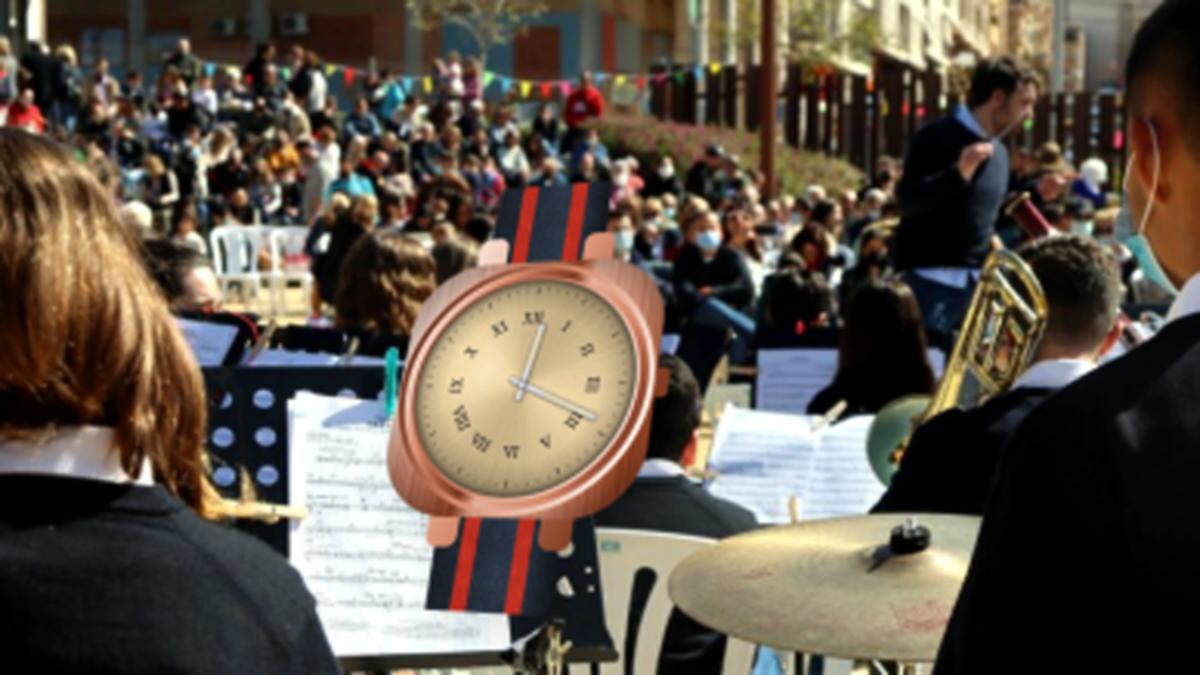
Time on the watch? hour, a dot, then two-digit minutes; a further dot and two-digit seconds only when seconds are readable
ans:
12.19
